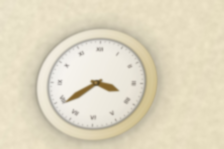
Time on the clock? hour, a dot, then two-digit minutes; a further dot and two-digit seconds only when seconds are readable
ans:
3.39
